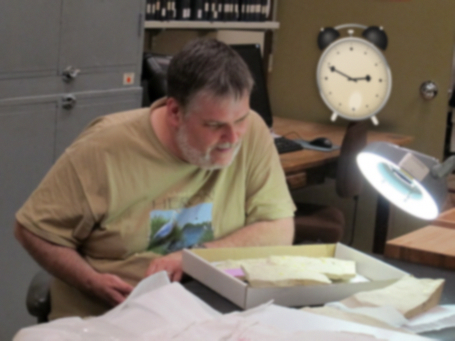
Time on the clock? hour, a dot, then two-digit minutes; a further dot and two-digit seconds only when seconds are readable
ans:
2.49
